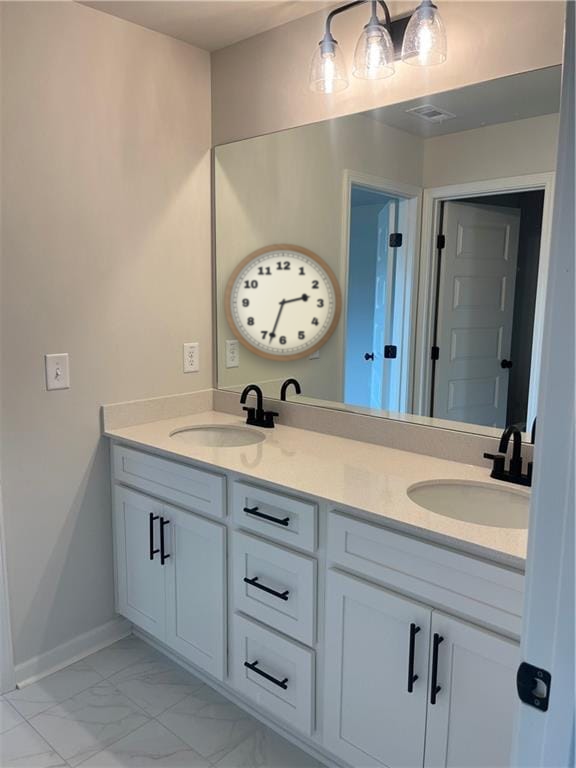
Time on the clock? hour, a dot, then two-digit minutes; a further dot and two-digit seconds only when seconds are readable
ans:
2.33
